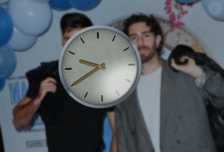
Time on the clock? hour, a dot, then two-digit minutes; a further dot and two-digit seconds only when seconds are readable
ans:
9.40
